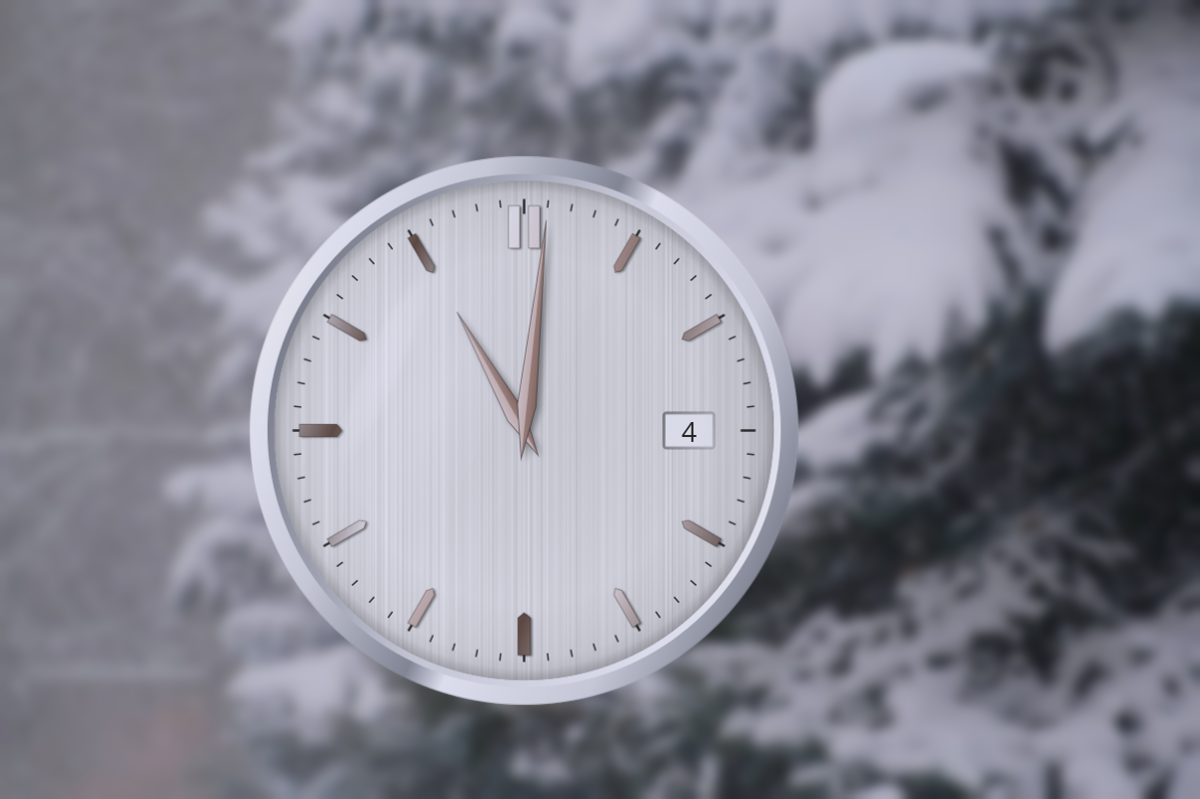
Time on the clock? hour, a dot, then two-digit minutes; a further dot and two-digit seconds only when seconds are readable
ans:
11.01
